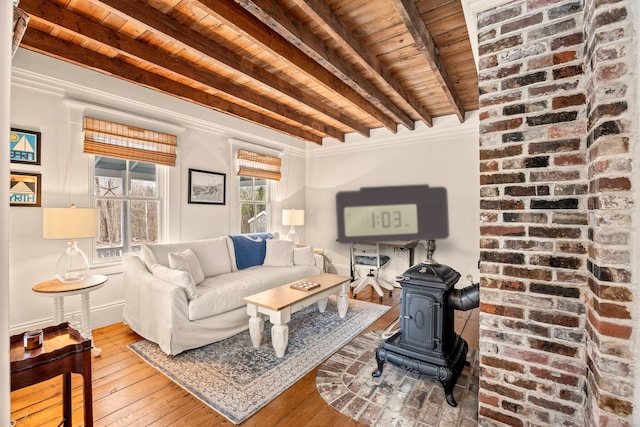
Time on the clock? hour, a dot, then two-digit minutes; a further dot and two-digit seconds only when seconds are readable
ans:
1.03
